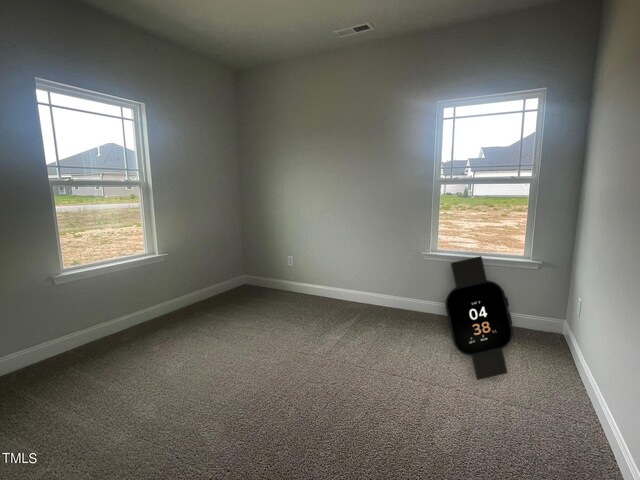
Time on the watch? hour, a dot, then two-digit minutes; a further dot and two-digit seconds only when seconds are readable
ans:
4.38
